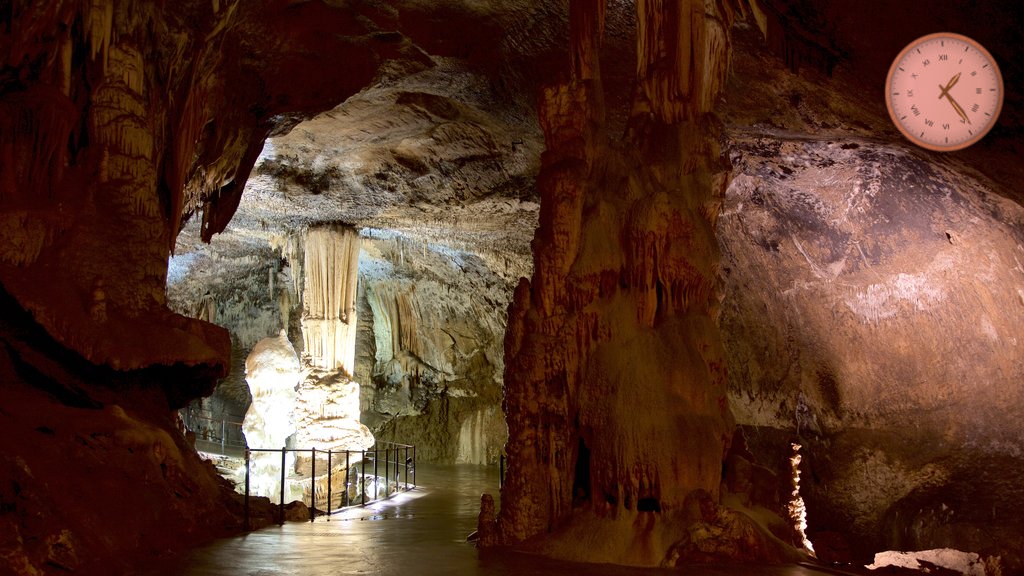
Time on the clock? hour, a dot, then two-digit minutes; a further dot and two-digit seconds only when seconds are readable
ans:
1.24
